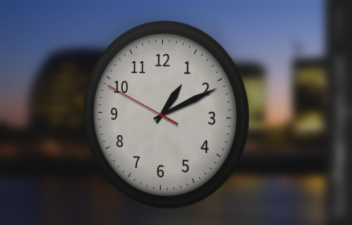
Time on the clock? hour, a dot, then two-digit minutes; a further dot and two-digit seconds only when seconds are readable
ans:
1.10.49
